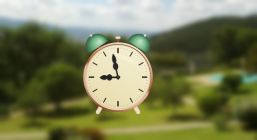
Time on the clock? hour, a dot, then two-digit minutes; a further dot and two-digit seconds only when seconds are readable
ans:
8.58
